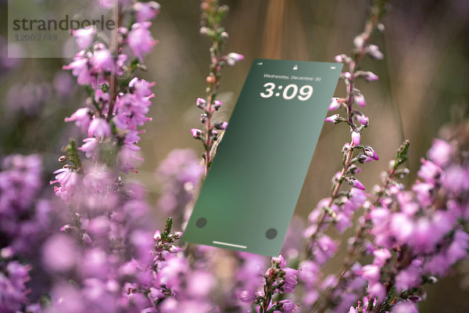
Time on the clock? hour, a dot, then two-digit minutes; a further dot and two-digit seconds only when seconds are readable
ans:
3.09
